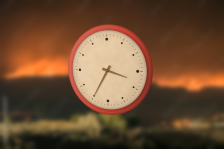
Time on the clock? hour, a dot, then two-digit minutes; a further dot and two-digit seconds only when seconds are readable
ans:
3.35
